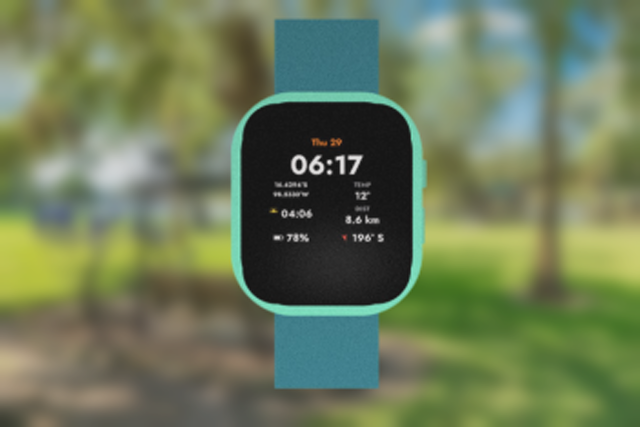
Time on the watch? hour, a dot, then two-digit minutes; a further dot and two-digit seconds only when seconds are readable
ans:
6.17
